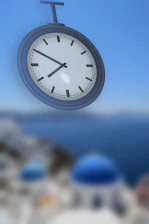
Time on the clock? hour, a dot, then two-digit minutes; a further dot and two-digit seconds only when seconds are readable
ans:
7.50
